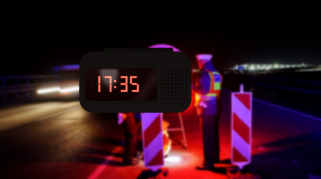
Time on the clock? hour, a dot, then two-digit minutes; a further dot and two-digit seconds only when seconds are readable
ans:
17.35
